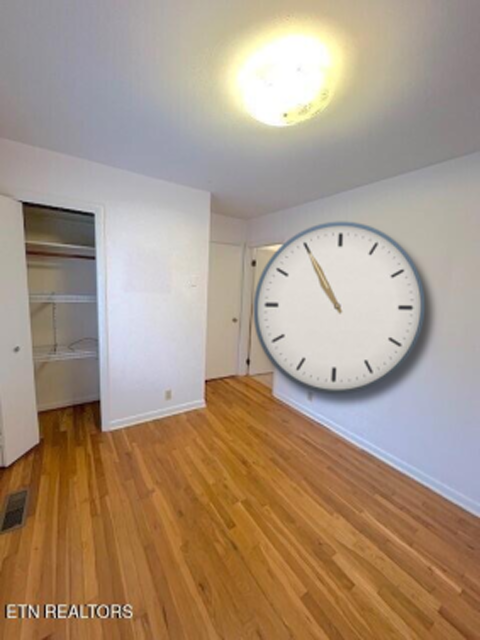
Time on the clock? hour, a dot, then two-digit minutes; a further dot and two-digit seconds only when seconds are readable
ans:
10.55
